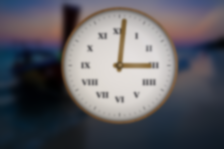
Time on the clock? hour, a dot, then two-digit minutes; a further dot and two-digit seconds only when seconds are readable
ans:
3.01
